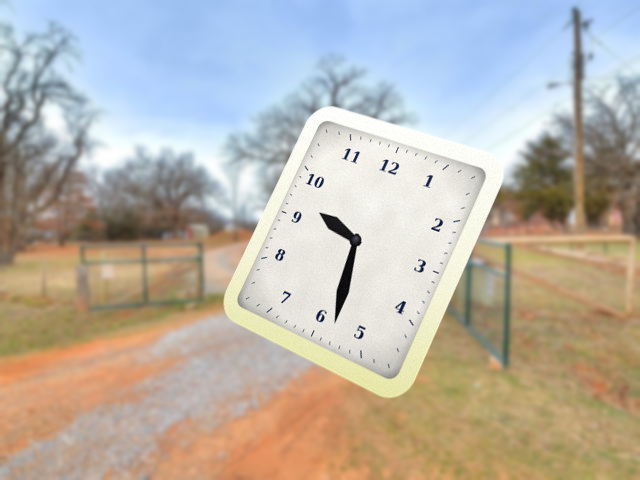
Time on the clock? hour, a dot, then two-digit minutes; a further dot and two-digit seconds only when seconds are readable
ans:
9.28
